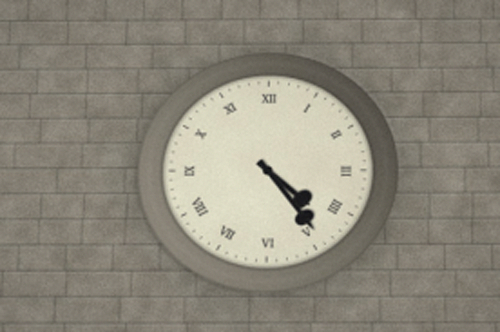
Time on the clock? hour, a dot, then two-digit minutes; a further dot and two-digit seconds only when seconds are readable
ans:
4.24
